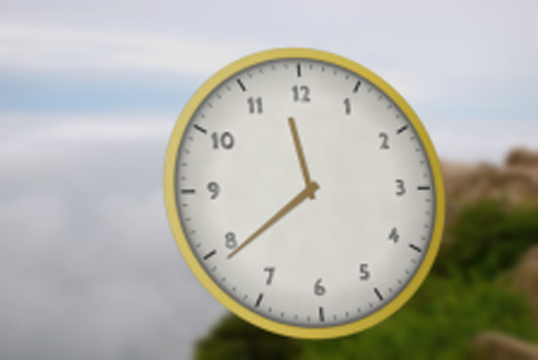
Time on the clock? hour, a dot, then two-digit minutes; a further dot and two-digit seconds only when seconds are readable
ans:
11.39
